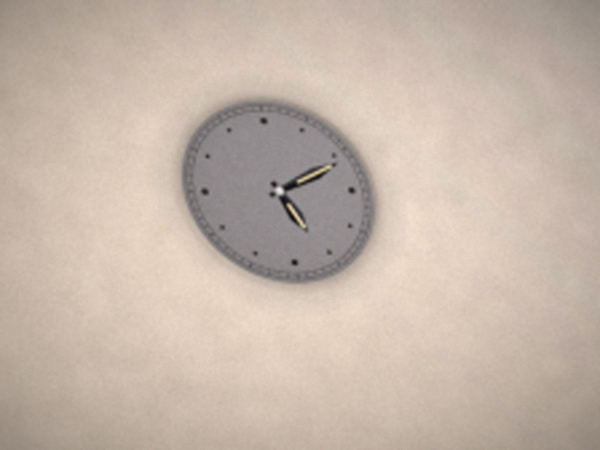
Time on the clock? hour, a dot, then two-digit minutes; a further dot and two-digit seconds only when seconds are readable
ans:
5.11
